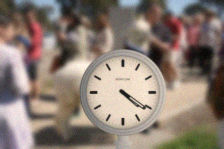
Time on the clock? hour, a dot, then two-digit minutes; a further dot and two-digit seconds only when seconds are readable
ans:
4.21
